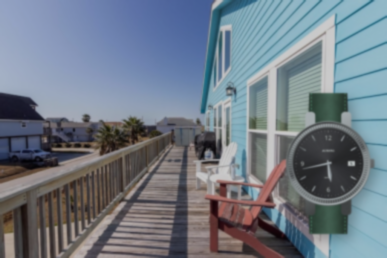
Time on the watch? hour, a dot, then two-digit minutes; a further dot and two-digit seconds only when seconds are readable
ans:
5.43
